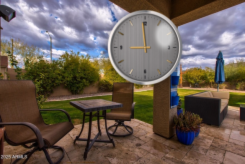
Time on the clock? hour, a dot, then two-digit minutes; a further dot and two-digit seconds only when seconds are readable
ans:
8.59
